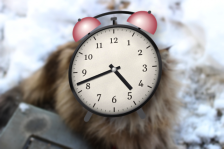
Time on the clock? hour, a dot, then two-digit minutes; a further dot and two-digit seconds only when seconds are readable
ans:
4.42
